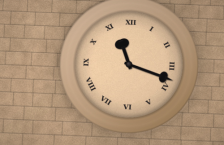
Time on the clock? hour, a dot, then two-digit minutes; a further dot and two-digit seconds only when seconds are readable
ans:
11.18
